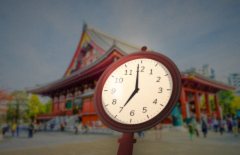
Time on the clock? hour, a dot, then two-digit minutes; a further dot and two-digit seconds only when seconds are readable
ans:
6.59
